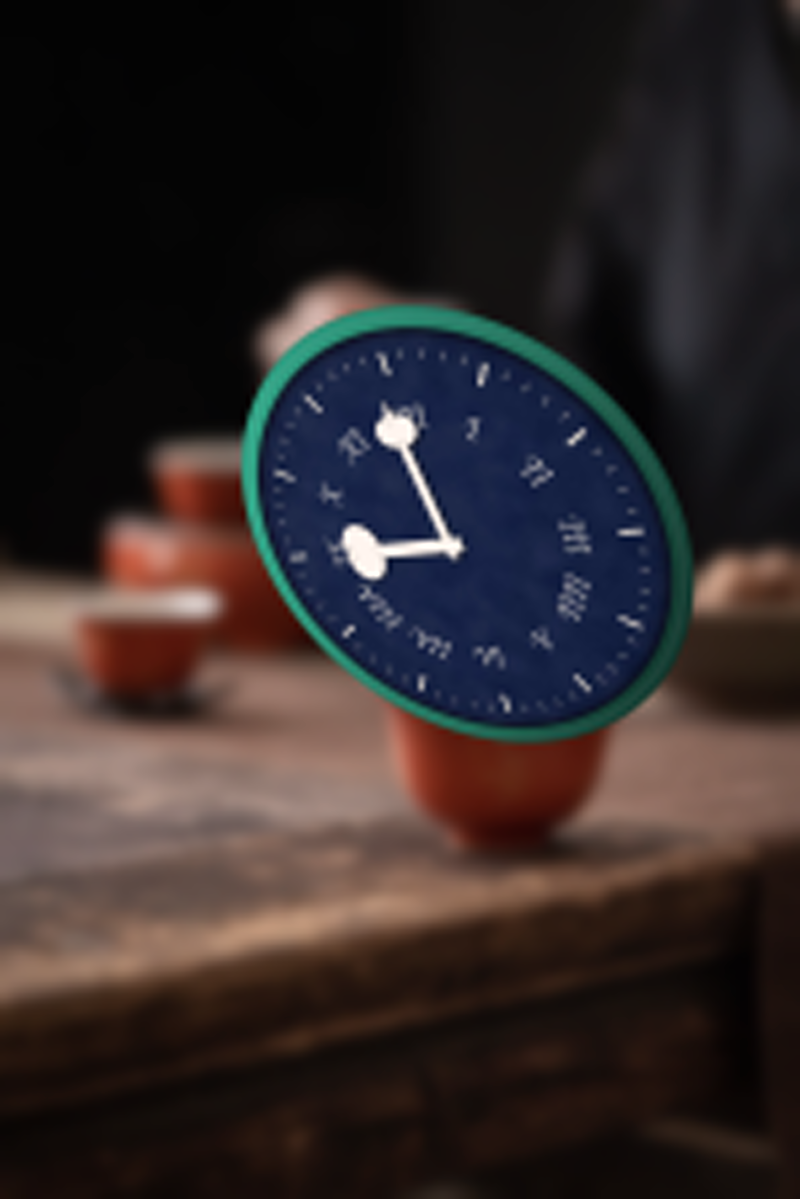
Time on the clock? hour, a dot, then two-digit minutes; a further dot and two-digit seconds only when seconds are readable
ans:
8.59
